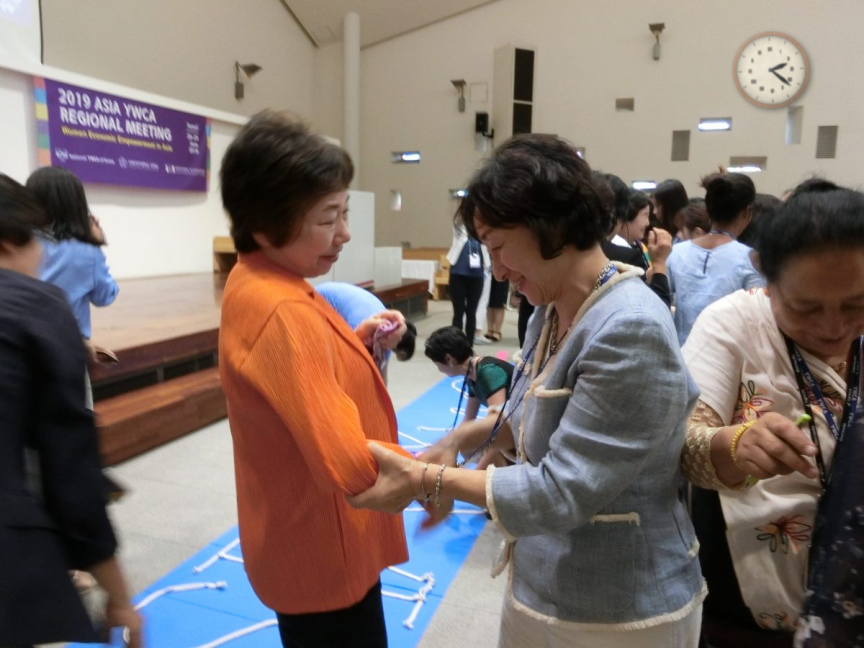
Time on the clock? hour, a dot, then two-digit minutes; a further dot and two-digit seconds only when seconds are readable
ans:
2.22
